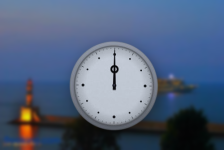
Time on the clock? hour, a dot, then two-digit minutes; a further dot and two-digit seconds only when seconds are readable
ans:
12.00
